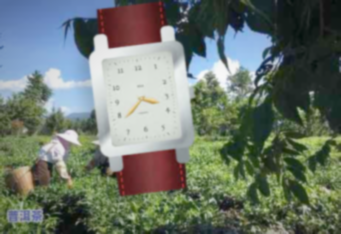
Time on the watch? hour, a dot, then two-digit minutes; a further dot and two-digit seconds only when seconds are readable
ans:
3.38
